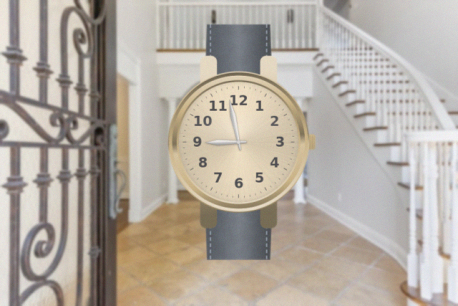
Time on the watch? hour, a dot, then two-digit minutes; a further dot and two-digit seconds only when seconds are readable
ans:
8.58
